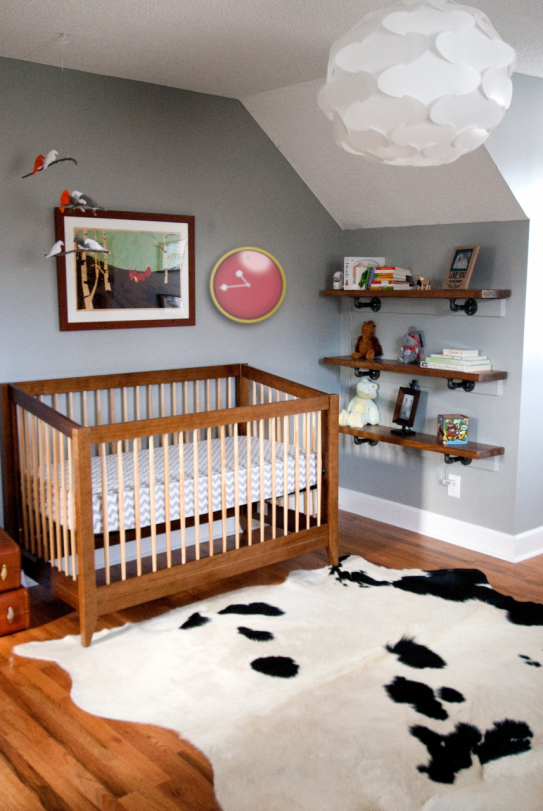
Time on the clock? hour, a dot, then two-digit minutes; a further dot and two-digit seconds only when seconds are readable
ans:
10.44
